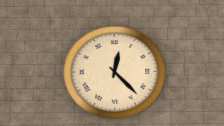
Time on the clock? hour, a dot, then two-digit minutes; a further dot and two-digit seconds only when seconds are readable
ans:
12.23
